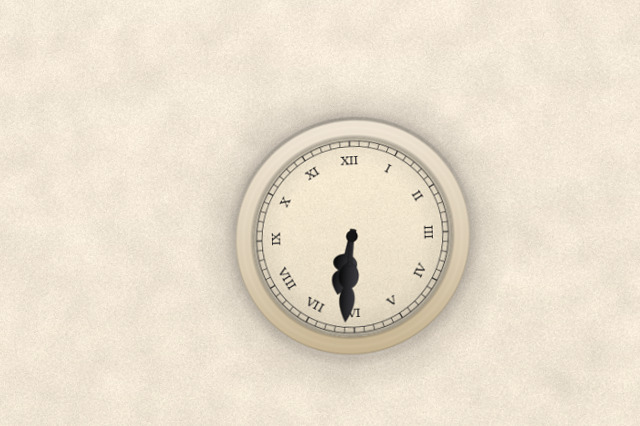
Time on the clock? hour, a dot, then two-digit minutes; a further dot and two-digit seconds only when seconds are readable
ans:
6.31
